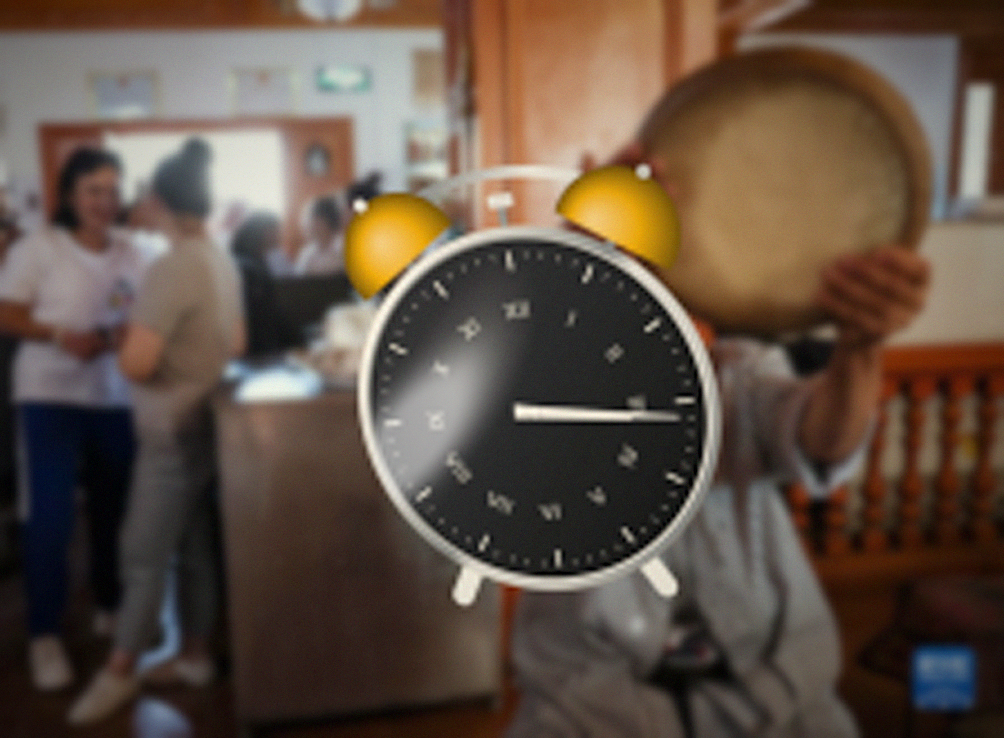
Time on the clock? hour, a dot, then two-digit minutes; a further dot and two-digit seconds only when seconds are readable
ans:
3.16
